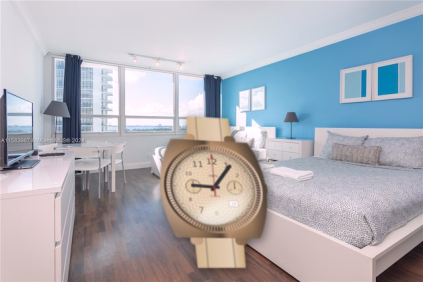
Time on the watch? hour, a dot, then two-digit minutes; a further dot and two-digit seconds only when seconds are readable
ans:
9.06
